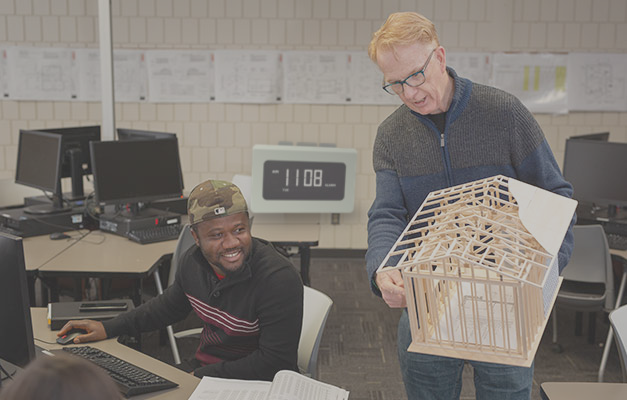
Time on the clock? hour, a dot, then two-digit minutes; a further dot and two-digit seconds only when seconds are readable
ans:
11.08
